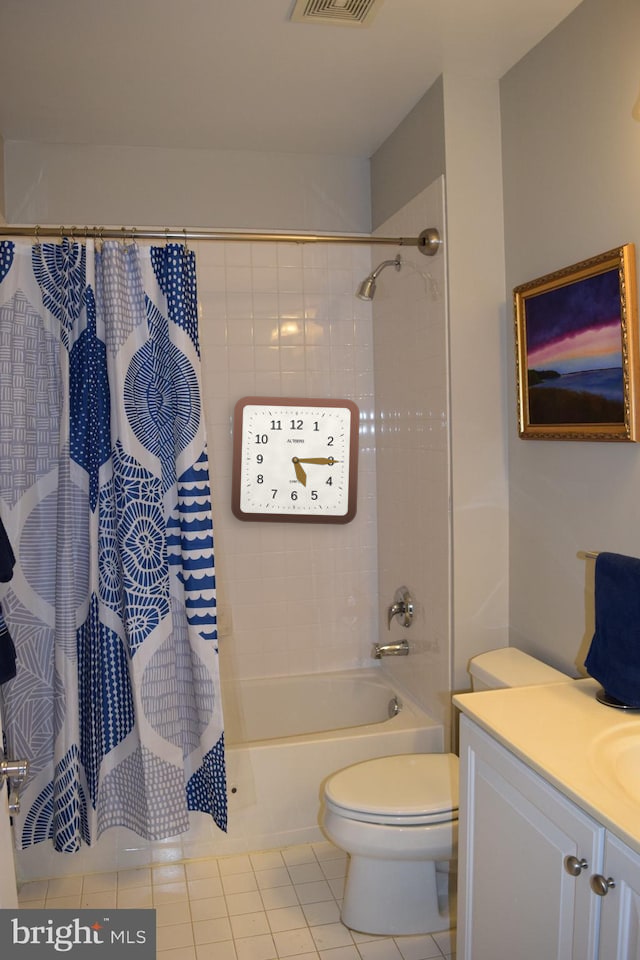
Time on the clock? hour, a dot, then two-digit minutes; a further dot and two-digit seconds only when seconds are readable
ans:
5.15
